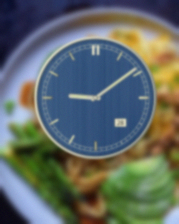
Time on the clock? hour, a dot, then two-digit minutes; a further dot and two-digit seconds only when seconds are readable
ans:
9.09
